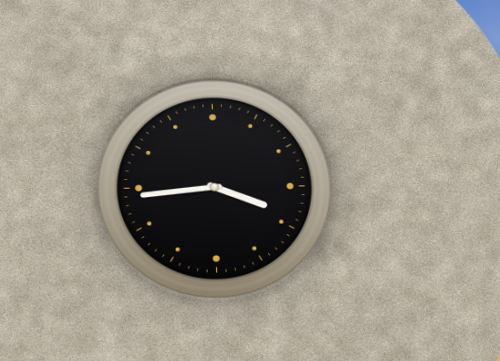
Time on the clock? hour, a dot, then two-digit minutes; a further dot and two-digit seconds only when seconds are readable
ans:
3.44
